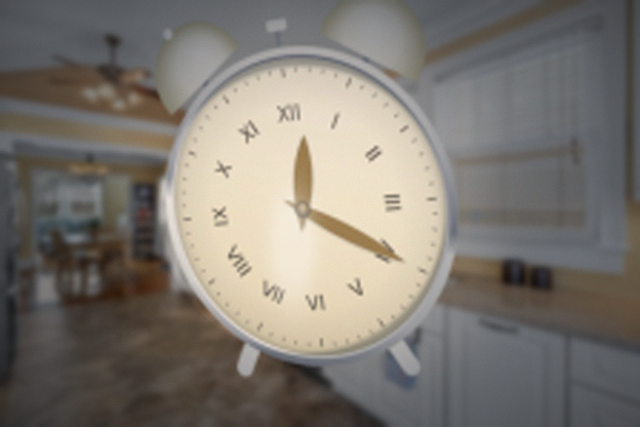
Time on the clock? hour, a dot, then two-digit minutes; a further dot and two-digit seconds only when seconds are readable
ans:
12.20
